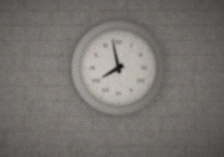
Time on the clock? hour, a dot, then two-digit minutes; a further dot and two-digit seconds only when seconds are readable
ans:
7.58
